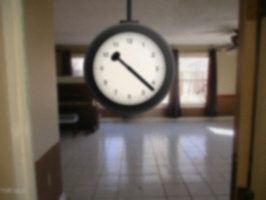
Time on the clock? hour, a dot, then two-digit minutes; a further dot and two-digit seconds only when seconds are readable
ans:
10.22
